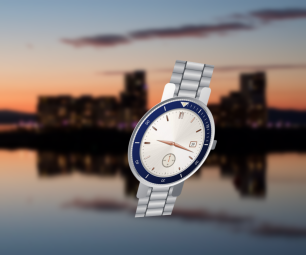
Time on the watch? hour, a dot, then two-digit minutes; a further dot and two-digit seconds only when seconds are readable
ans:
9.18
